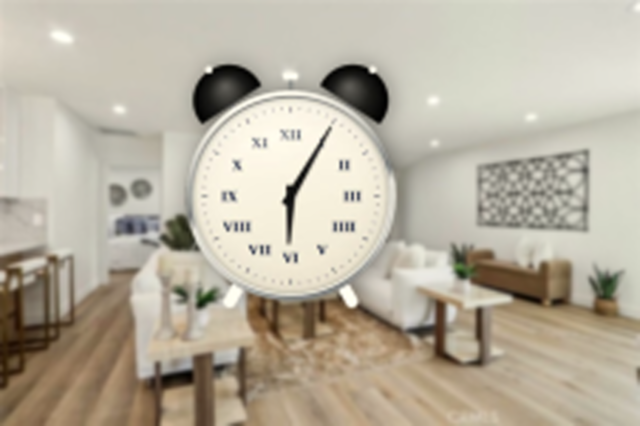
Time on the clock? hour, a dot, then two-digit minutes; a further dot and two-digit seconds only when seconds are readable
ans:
6.05
